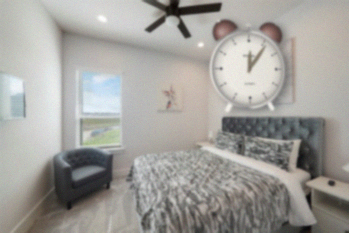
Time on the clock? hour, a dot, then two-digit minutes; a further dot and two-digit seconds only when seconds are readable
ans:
12.06
